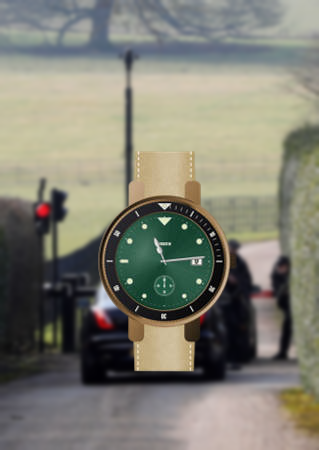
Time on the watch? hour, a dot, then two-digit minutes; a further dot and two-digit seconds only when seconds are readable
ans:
11.14
